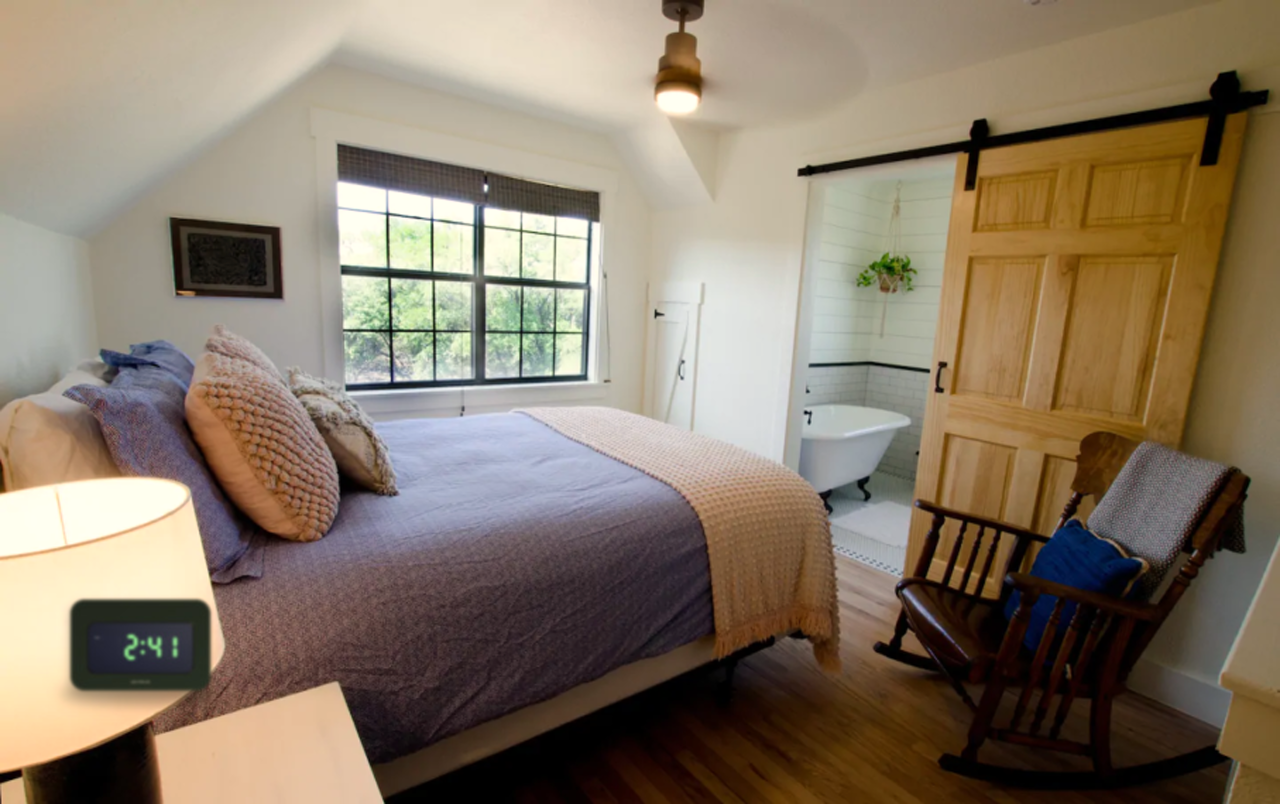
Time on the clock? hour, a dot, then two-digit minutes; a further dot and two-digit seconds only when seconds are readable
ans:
2.41
